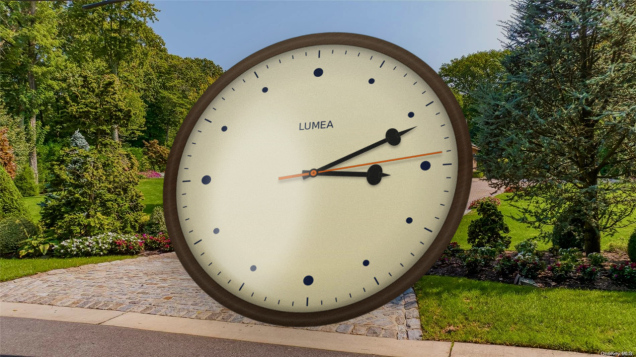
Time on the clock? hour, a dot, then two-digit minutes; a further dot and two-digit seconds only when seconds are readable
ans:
3.11.14
